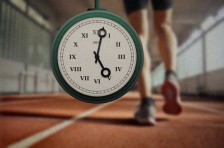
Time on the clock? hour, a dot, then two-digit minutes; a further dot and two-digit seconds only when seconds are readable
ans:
5.02
